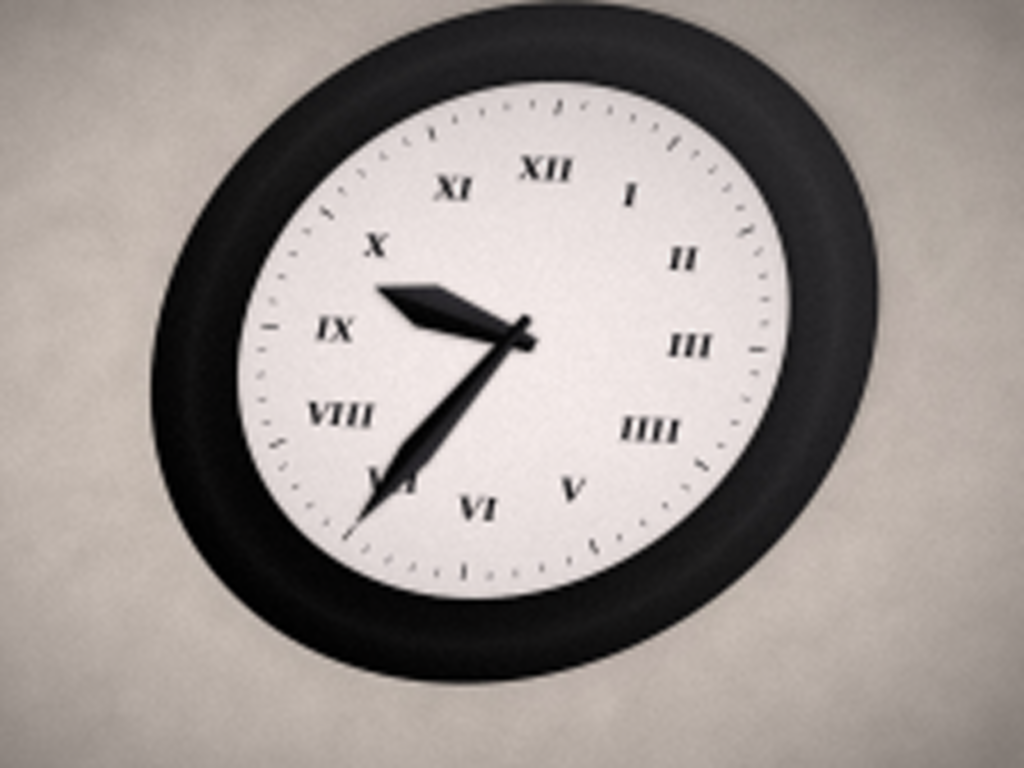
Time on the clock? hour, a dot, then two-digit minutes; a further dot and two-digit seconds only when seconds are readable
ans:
9.35
